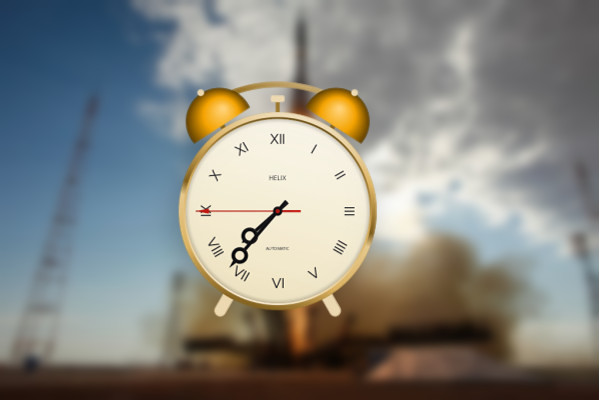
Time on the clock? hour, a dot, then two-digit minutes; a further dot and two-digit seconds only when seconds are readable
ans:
7.36.45
